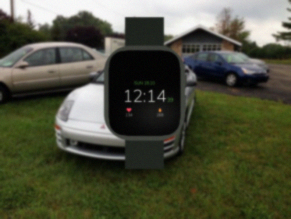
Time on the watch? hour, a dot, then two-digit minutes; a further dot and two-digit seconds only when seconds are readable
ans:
12.14
